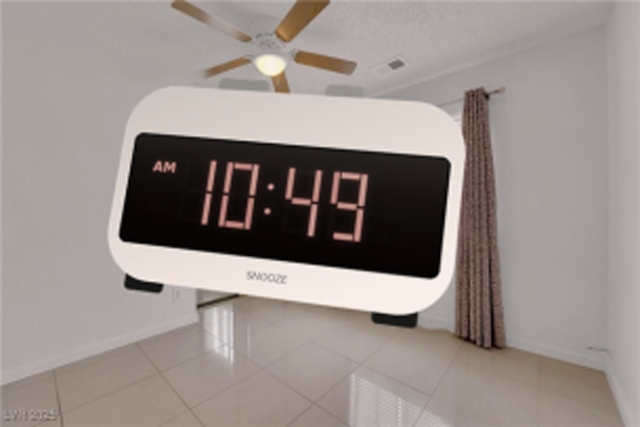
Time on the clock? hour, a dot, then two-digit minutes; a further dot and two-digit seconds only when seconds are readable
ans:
10.49
